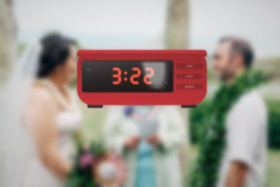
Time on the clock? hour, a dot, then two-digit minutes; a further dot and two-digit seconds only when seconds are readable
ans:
3.22
